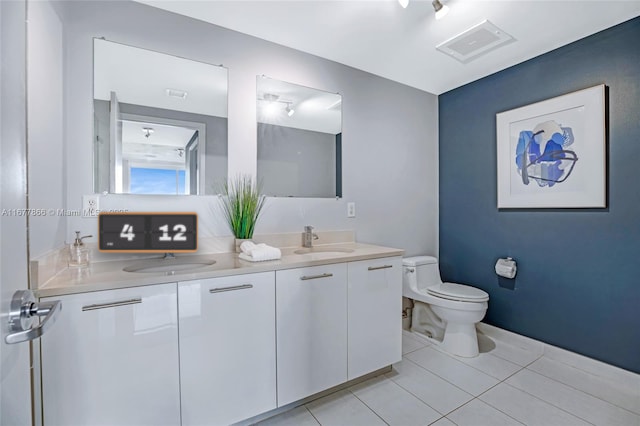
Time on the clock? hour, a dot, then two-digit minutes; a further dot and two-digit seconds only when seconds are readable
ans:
4.12
